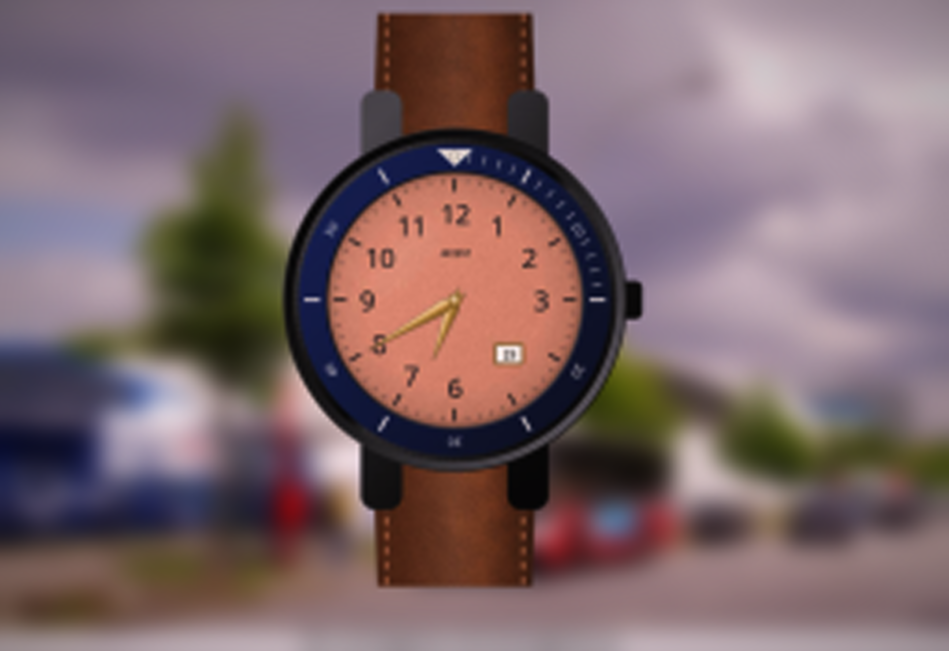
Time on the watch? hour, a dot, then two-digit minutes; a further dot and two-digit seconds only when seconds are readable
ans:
6.40
